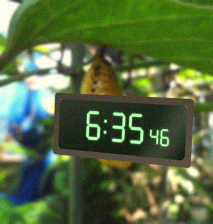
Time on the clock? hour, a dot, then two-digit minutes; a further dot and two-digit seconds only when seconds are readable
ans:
6.35.46
